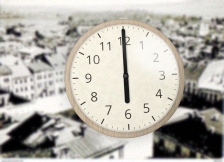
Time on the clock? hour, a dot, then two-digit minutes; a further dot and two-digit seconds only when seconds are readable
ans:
6.00
